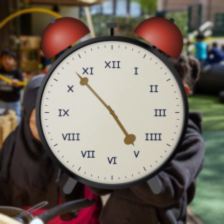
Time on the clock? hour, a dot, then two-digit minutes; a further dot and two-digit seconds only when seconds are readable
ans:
4.53
